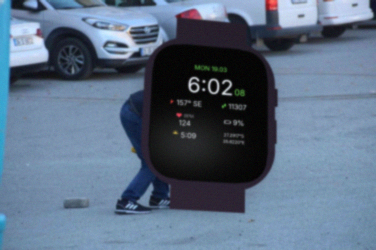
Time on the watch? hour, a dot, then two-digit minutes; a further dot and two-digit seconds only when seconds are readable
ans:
6.02
